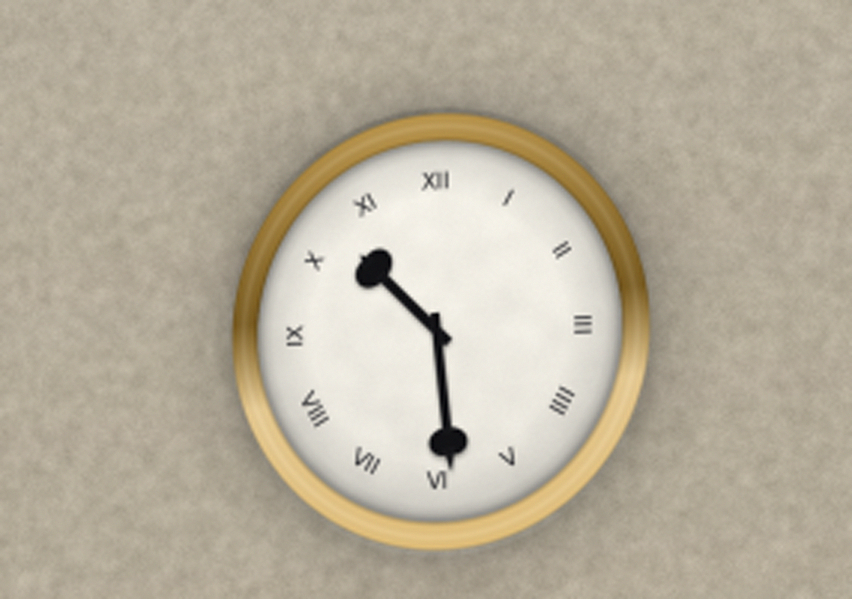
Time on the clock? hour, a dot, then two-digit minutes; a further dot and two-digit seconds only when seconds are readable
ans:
10.29
